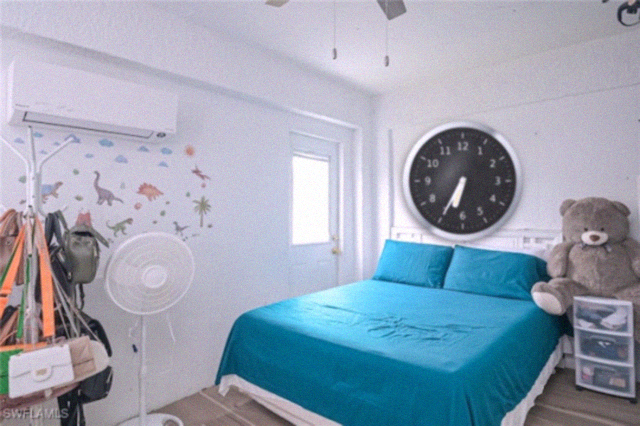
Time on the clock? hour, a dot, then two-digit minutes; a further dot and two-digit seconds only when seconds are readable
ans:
6.35
